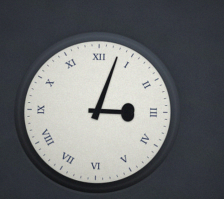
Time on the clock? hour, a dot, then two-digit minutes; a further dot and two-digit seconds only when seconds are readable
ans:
3.03
